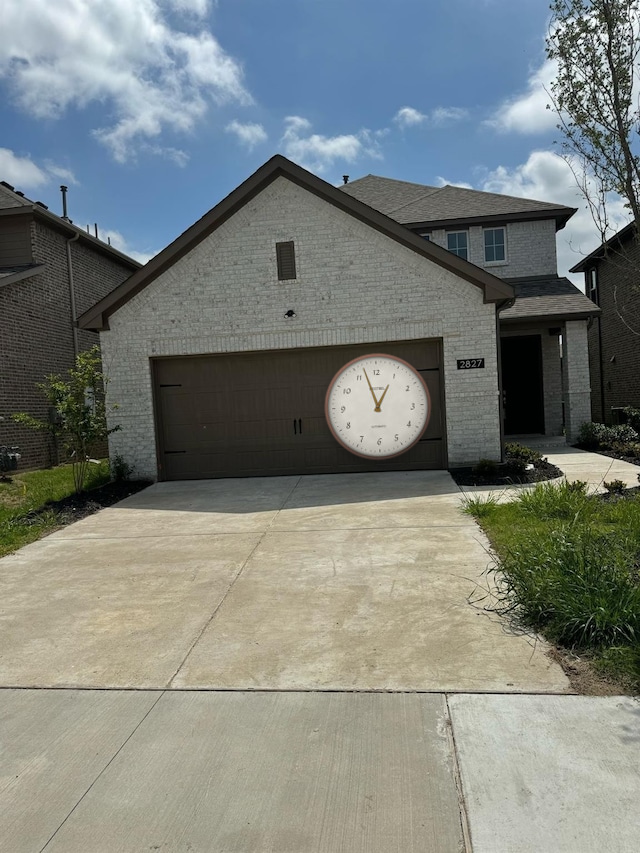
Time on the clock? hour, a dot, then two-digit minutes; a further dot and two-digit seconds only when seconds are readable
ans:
12.57
